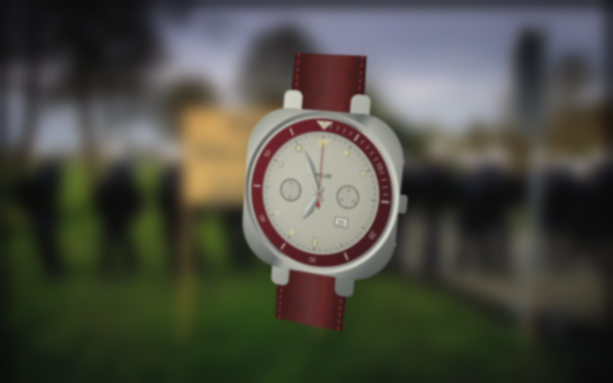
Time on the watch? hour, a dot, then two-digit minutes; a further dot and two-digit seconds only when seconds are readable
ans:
6.56
